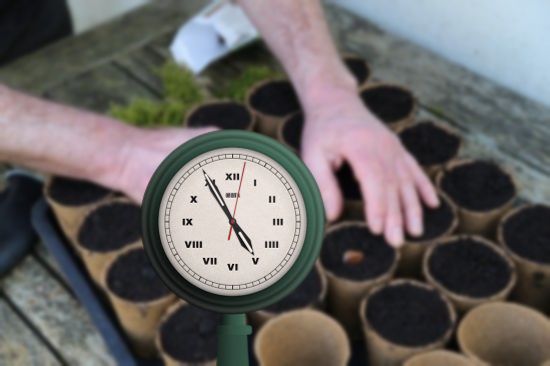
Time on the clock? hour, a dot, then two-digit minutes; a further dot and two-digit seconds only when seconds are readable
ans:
4.55.02
